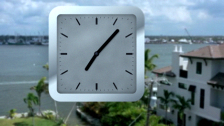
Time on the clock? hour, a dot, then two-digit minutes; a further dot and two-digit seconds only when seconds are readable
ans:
7.07
